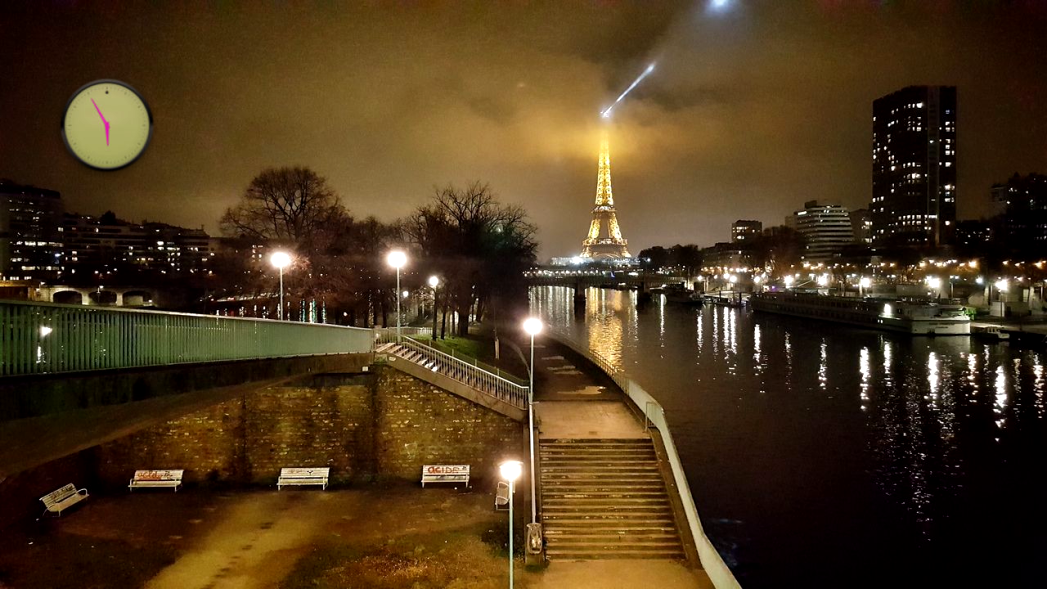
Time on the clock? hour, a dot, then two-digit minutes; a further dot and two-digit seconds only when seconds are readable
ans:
5.55
